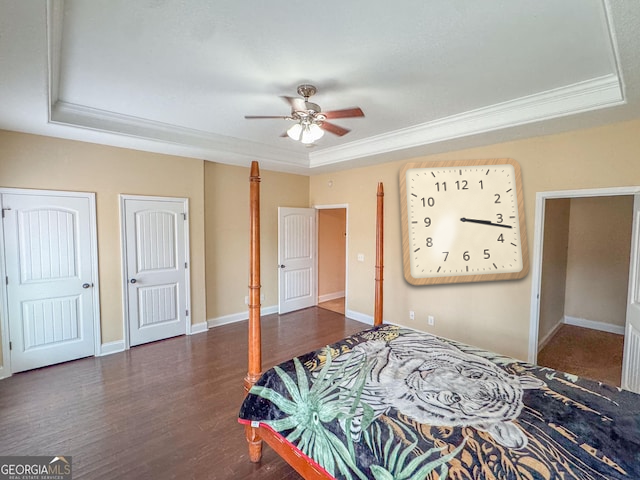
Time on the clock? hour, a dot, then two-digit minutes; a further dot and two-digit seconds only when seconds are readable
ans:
3.17
